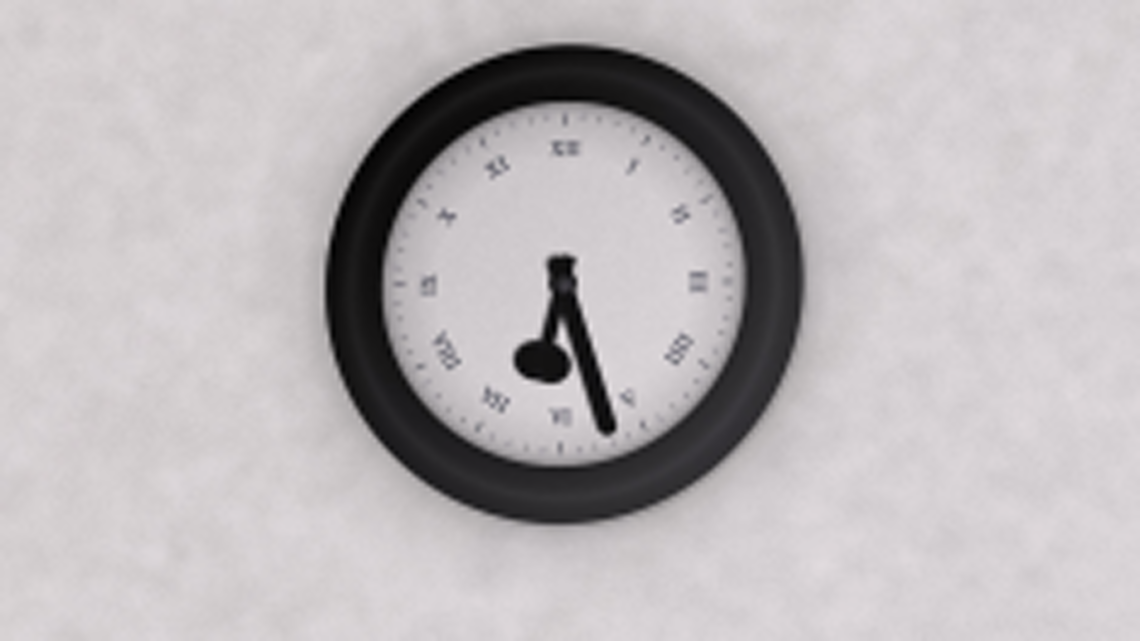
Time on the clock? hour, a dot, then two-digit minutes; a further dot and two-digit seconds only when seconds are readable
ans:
6.27
